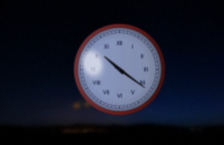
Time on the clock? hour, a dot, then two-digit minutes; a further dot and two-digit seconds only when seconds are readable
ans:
10.21
